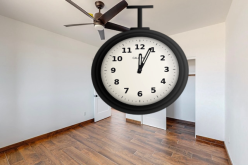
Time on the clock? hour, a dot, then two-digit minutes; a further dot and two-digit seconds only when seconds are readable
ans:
12.04
